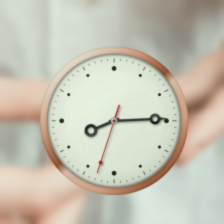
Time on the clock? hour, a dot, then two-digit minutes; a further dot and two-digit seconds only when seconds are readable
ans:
8.14.33
